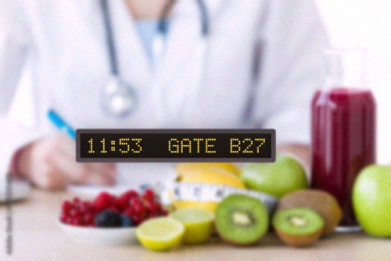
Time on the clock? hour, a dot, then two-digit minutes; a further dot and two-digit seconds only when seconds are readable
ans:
11.53
